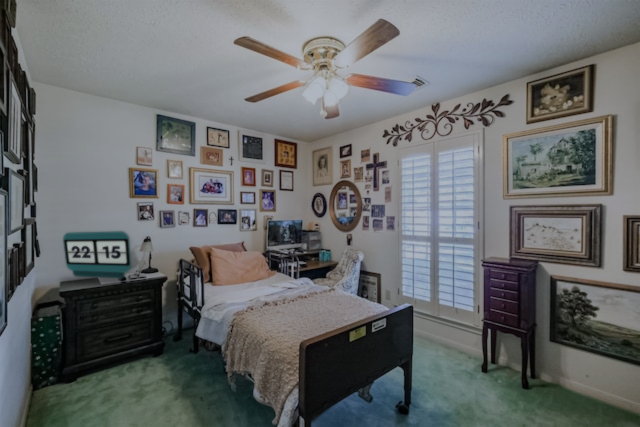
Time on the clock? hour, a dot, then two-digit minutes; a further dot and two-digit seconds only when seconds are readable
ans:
22.15
